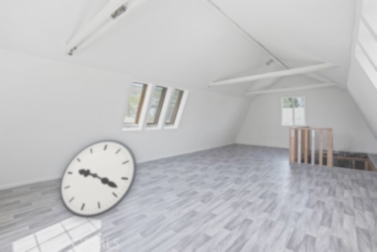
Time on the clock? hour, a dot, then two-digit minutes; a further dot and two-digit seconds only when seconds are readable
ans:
9.18
